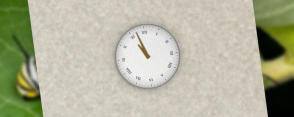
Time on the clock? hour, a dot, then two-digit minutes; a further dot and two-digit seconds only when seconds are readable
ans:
10.57
